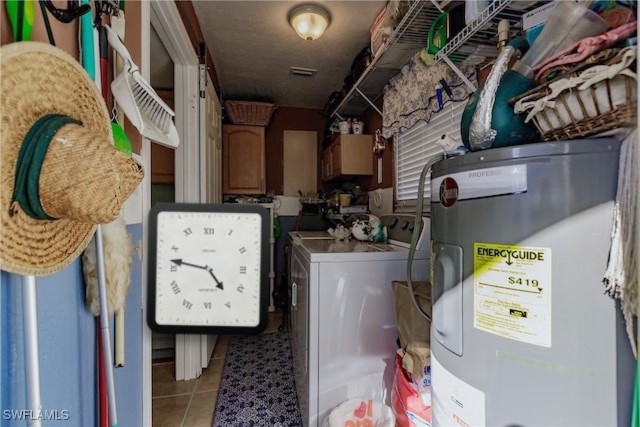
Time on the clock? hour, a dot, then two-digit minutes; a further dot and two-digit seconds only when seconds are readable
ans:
4.47
